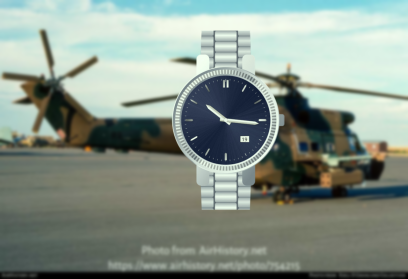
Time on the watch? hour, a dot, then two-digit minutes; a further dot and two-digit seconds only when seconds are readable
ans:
10.16
